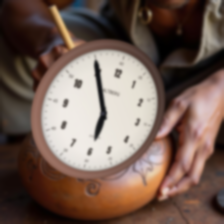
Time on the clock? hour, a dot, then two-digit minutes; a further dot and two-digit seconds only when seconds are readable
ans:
5.55
